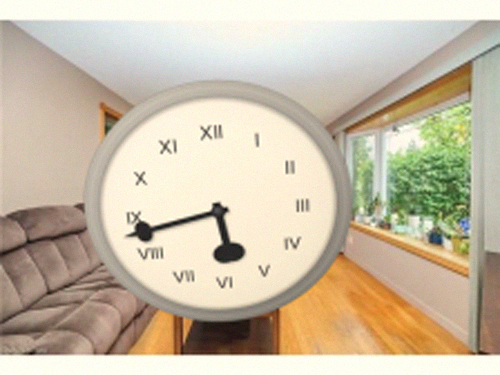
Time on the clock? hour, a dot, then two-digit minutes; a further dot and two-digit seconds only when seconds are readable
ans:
5.43
